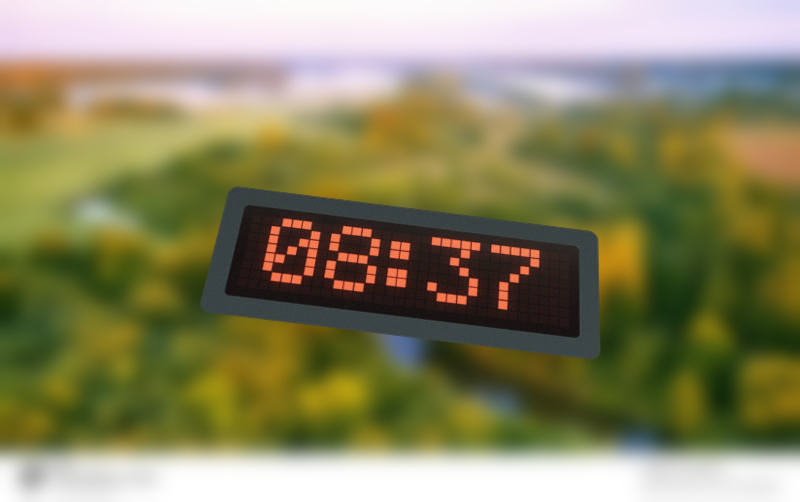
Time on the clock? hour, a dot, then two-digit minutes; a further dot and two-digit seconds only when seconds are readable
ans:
8.37
